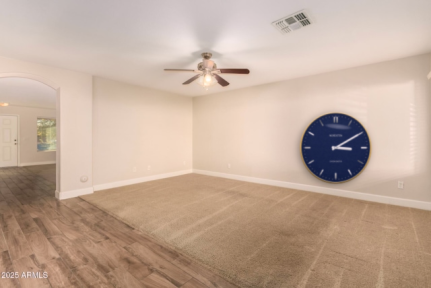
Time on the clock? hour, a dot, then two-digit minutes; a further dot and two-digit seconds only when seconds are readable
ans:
3.10
